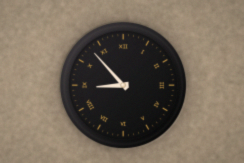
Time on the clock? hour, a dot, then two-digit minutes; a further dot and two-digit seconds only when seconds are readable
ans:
8.53
